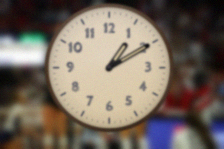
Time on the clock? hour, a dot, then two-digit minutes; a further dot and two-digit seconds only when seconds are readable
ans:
1.10
